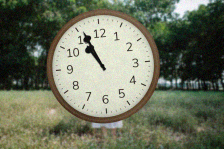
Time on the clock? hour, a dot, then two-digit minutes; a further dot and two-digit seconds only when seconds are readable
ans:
10.56
